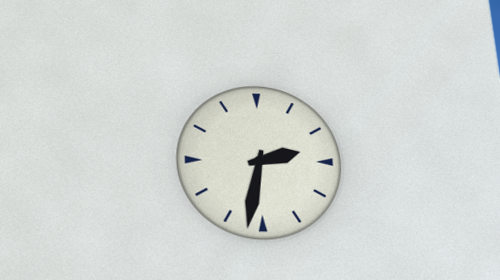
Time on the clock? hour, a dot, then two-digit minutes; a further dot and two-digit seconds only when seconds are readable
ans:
2.32
